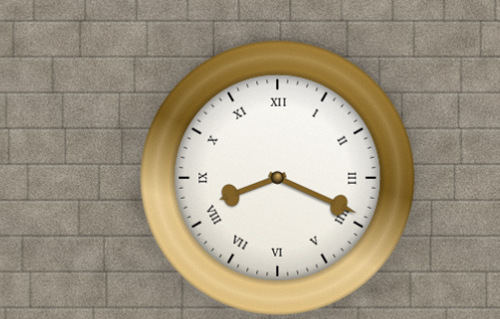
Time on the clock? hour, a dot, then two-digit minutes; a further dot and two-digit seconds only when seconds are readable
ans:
8.19
